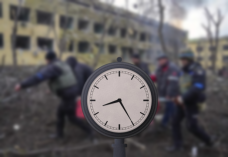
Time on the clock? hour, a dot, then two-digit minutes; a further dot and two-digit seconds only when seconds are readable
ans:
8.25
